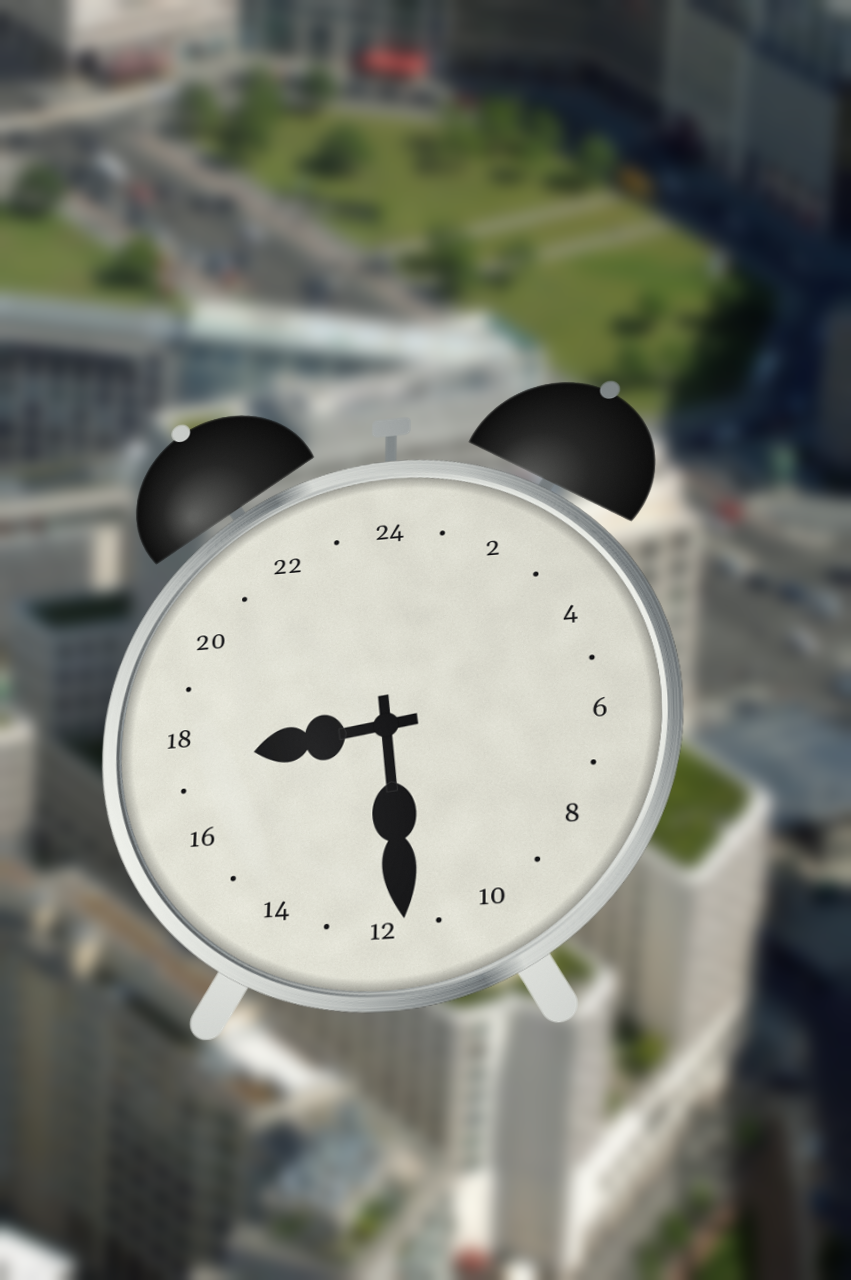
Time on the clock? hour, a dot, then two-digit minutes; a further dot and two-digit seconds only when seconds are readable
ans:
17.29
